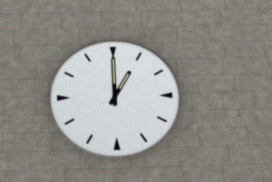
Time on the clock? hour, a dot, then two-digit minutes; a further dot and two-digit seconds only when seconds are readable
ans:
1.00
